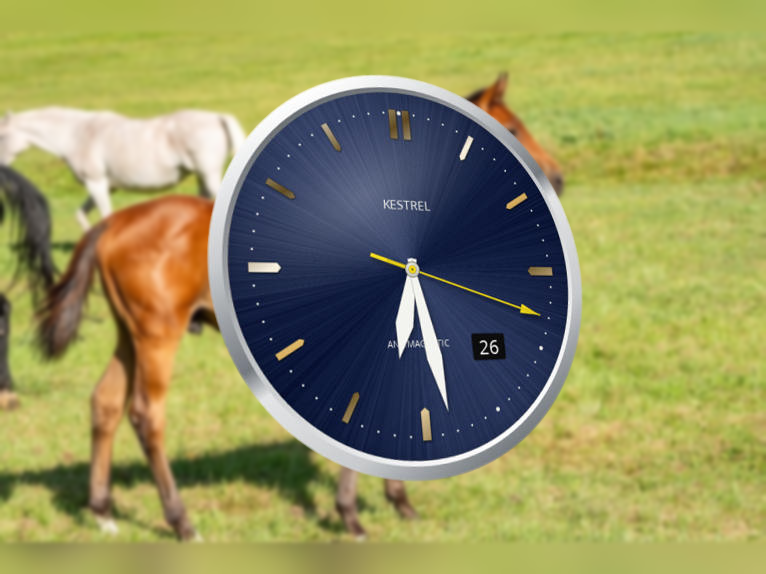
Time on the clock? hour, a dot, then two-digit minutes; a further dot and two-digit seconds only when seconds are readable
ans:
6.28.18
